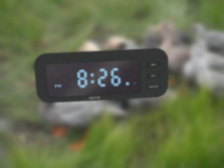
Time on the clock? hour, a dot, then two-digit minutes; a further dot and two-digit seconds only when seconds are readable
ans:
8.26
